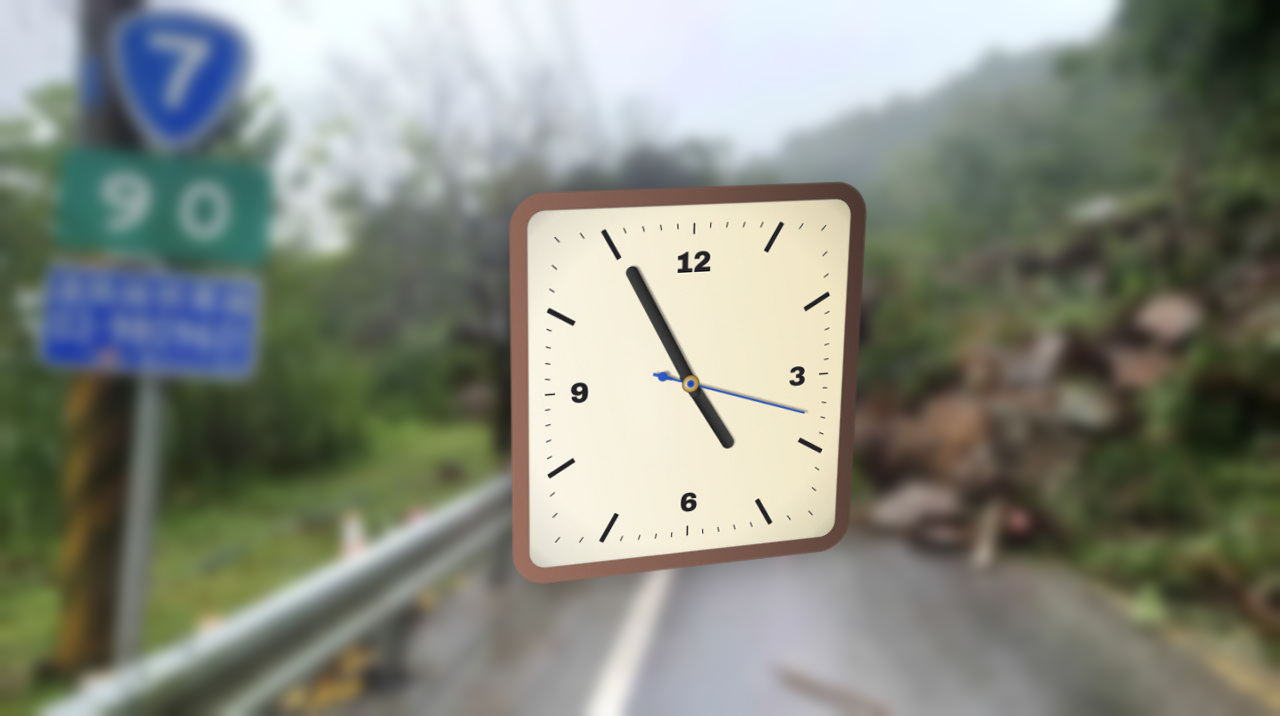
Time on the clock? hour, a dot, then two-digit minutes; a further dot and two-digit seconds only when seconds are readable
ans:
4.55.18
